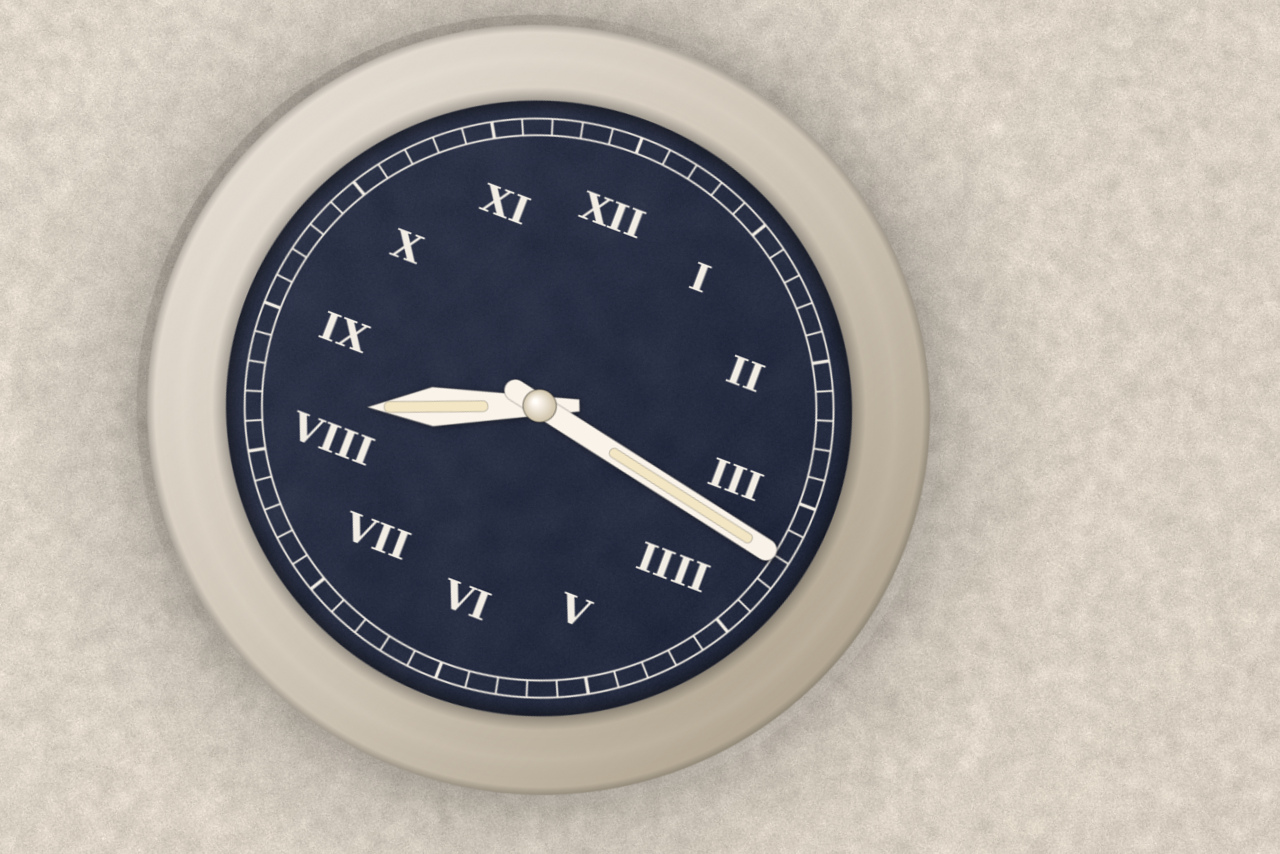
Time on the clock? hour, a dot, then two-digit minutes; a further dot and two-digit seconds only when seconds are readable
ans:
8.17
